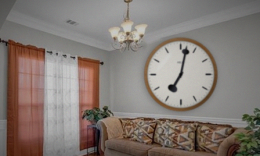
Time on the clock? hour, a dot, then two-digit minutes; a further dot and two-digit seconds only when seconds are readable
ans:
7.02
